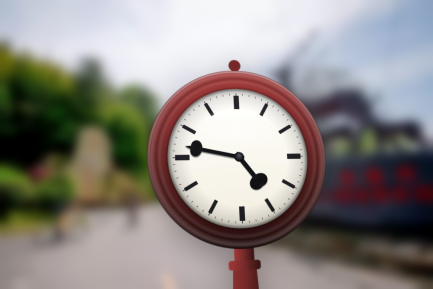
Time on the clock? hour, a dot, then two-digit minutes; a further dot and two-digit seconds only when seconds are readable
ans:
4.47
